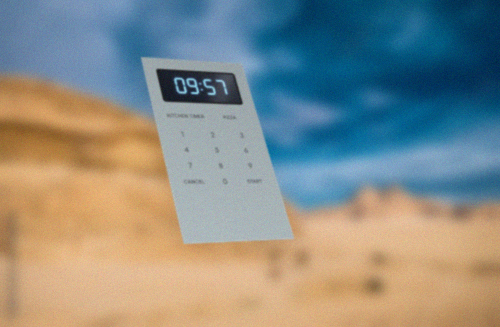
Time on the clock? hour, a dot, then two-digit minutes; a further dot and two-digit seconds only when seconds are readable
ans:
9.57
